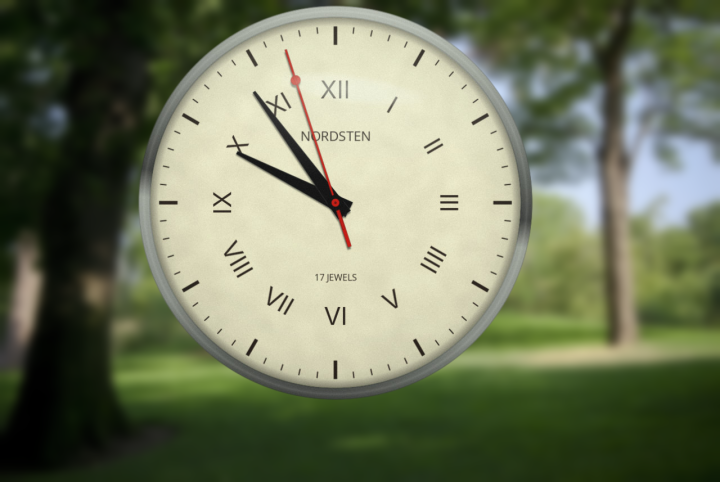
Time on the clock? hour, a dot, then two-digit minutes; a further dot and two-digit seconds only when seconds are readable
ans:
9.53.57
